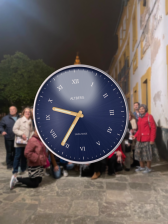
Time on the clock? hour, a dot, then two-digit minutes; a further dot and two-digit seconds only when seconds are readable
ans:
9.36
